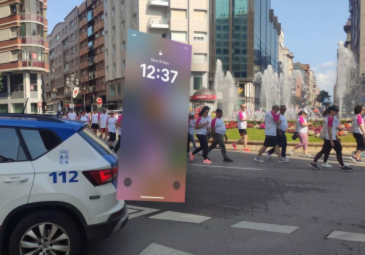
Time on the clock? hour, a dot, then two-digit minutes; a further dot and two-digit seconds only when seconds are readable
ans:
12.37
